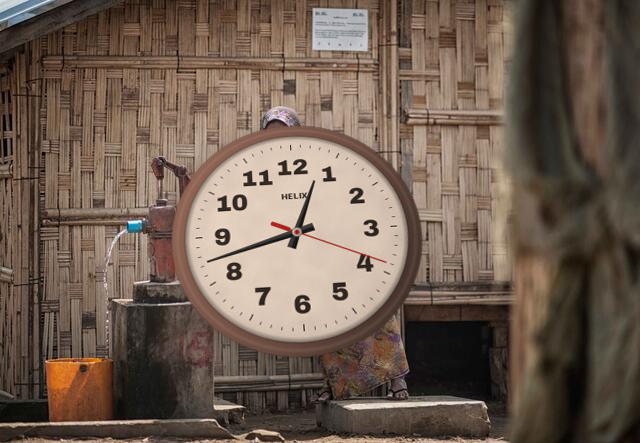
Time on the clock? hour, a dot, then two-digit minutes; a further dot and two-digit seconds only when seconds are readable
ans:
12.42.19
